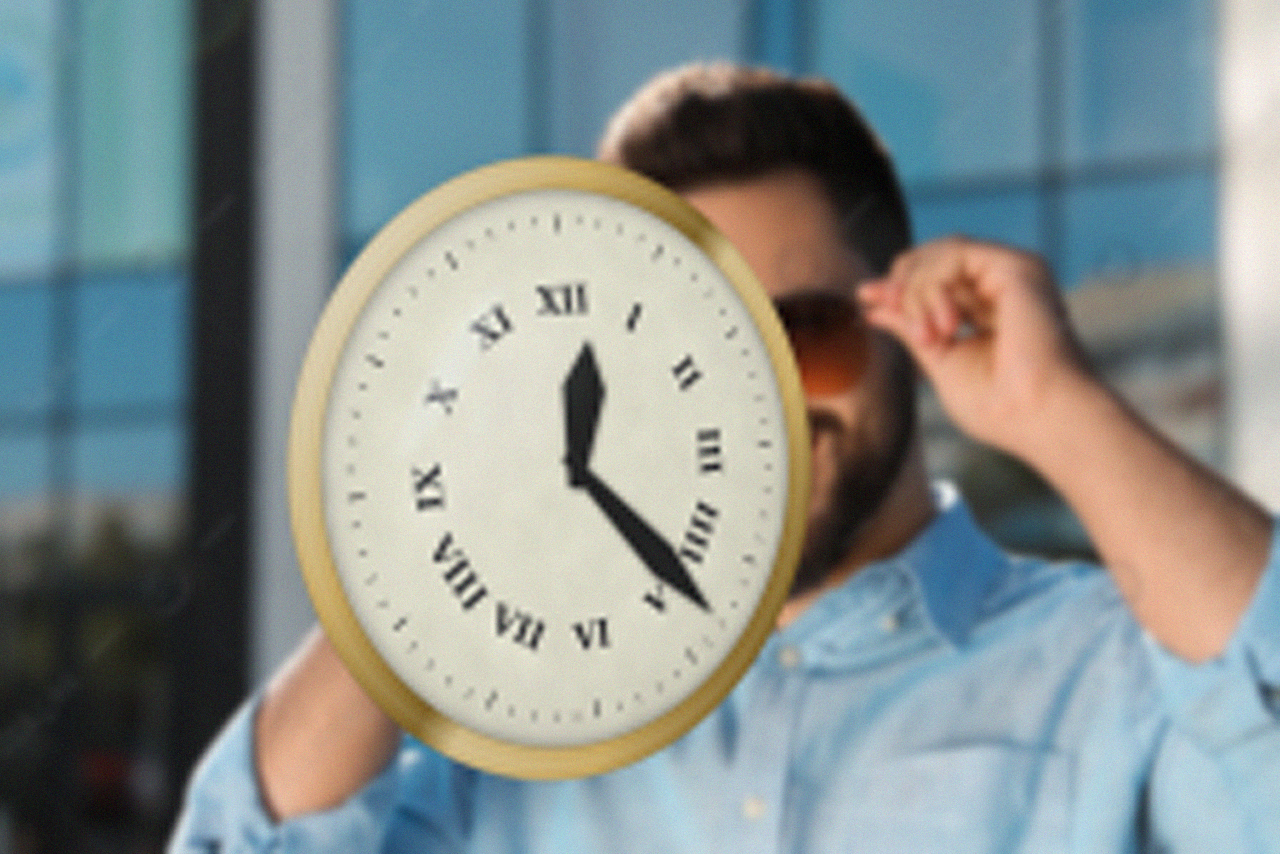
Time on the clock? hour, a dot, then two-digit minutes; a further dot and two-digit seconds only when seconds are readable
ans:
12.23
